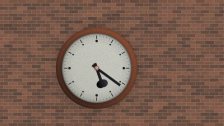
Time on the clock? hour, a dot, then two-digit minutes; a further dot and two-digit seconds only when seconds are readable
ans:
5.21
